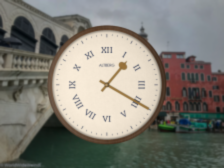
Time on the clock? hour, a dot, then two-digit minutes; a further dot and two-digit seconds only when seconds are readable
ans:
1.20
